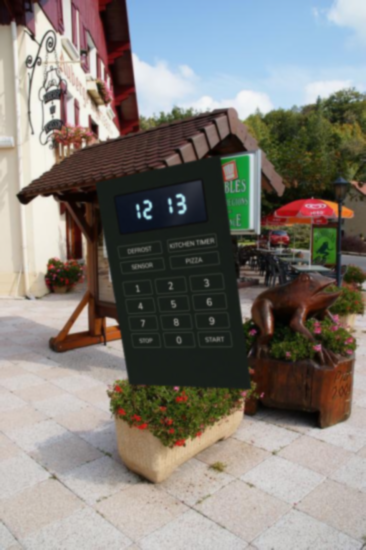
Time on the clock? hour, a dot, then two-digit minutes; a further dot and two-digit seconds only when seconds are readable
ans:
12.13
